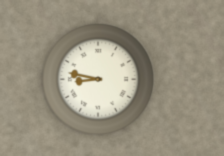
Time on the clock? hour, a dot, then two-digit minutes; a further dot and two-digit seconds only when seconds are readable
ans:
8.47
